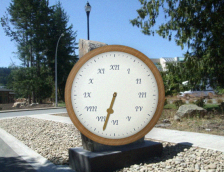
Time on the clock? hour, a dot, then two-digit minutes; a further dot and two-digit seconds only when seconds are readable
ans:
6.33
